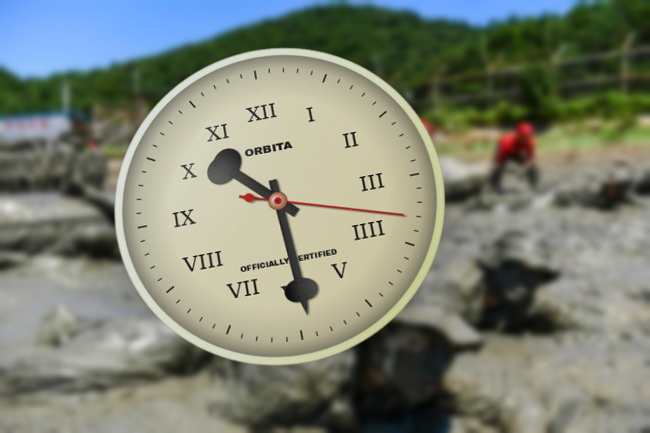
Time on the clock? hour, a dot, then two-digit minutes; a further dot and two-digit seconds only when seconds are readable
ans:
10.29.18
